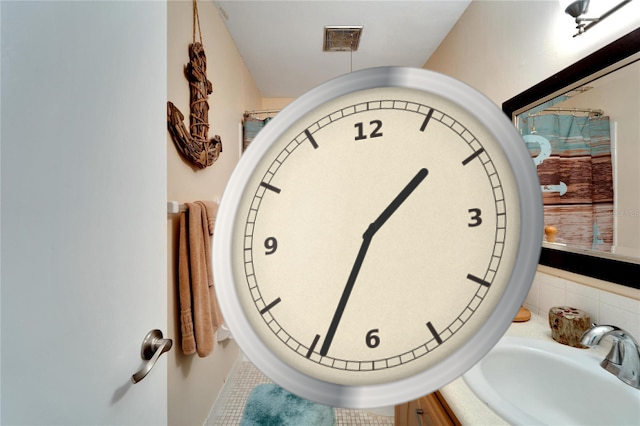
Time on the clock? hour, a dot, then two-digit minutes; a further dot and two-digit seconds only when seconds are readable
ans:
1.34
